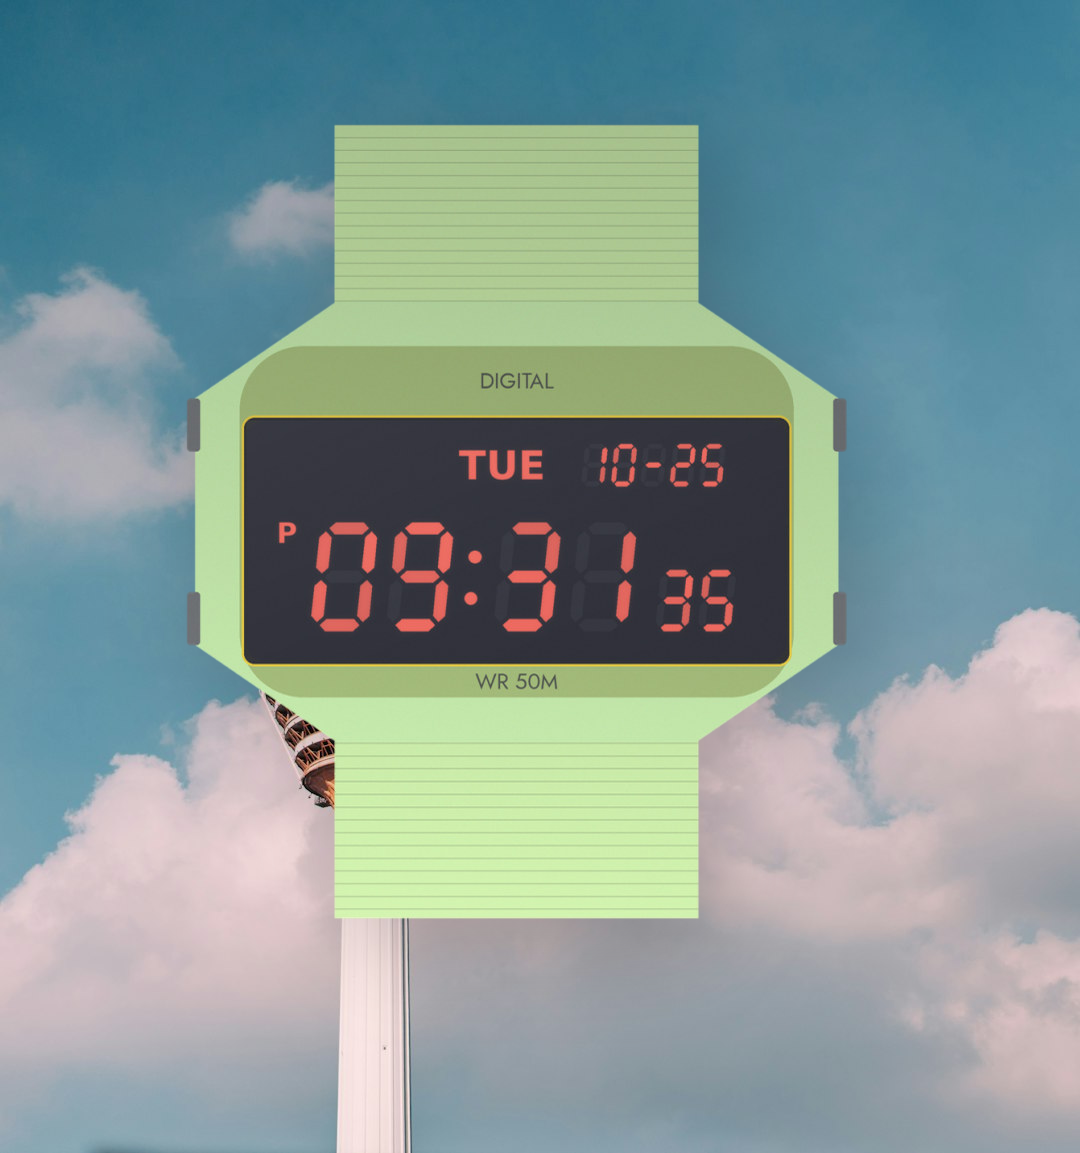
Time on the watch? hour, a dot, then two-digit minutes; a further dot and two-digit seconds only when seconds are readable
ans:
9.31.35
